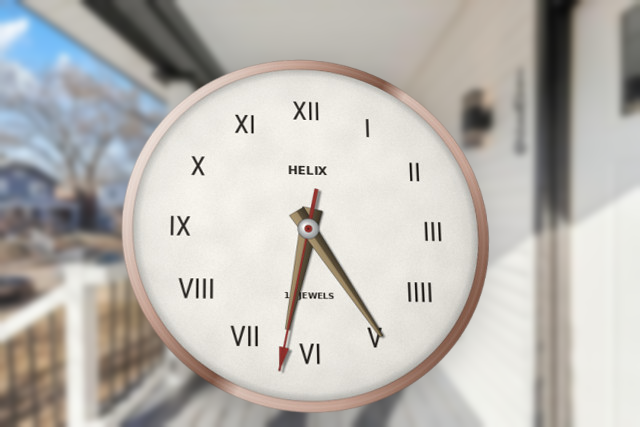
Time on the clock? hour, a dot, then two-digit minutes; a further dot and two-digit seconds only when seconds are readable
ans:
6.24.32
